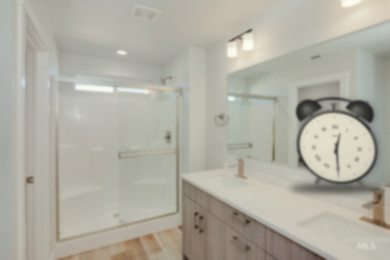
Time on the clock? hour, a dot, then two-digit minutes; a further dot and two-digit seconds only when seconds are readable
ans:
12.30
